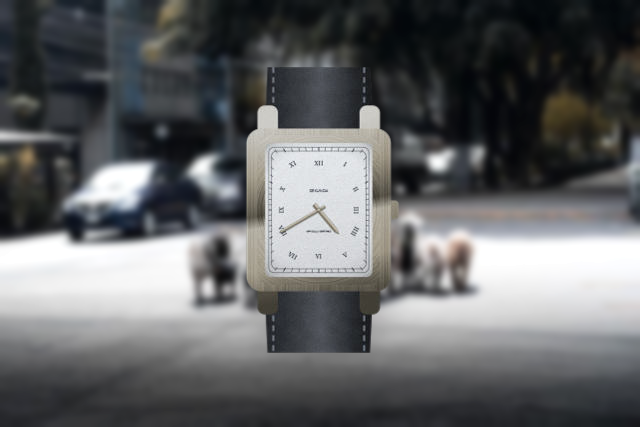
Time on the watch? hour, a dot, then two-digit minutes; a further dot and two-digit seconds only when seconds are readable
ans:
4.40
